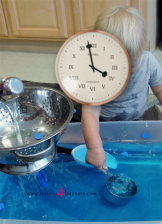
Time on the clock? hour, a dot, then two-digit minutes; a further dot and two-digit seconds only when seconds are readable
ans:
3.58
